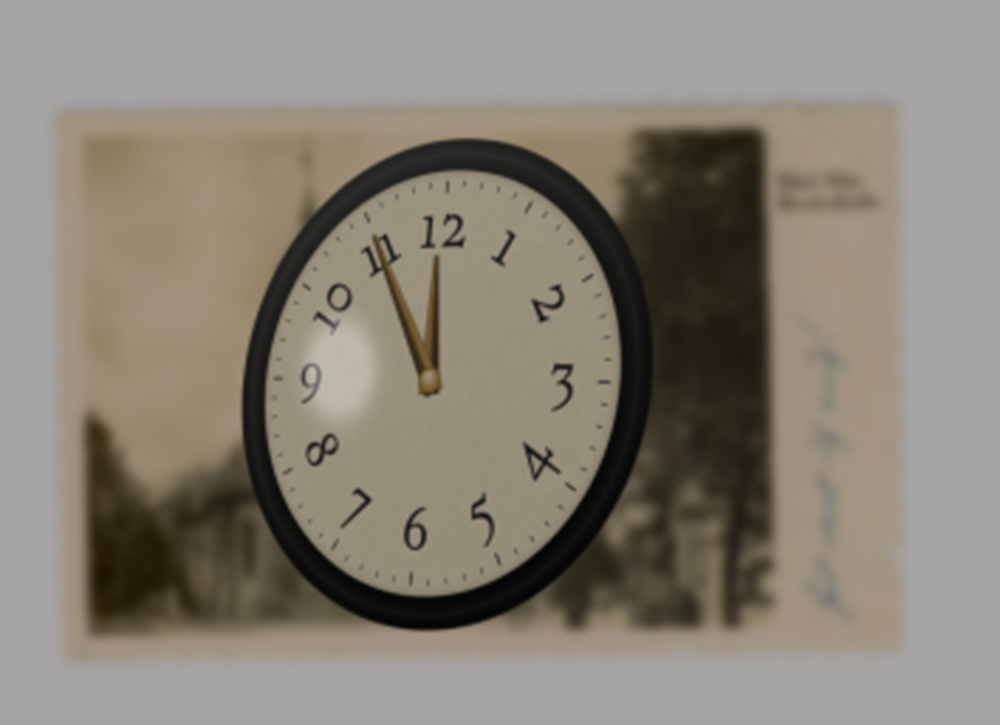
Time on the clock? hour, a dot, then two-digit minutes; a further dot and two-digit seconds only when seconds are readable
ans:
11.55
